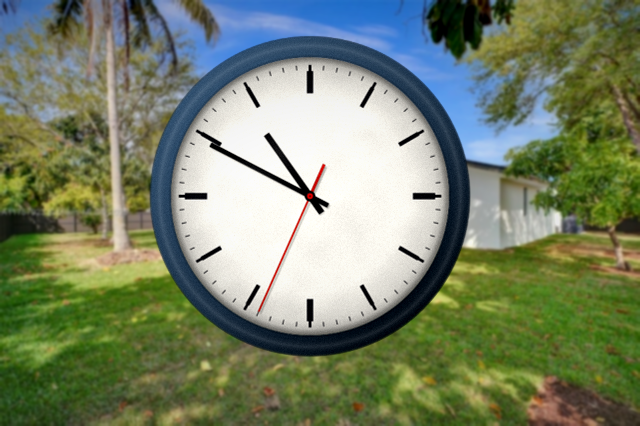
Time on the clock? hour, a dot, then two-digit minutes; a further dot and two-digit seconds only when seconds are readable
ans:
10.49.34
